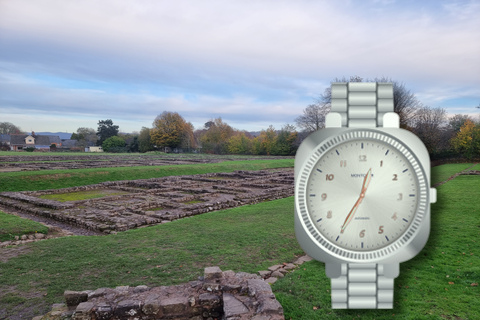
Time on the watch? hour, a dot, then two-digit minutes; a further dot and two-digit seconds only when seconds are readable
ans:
12.35
